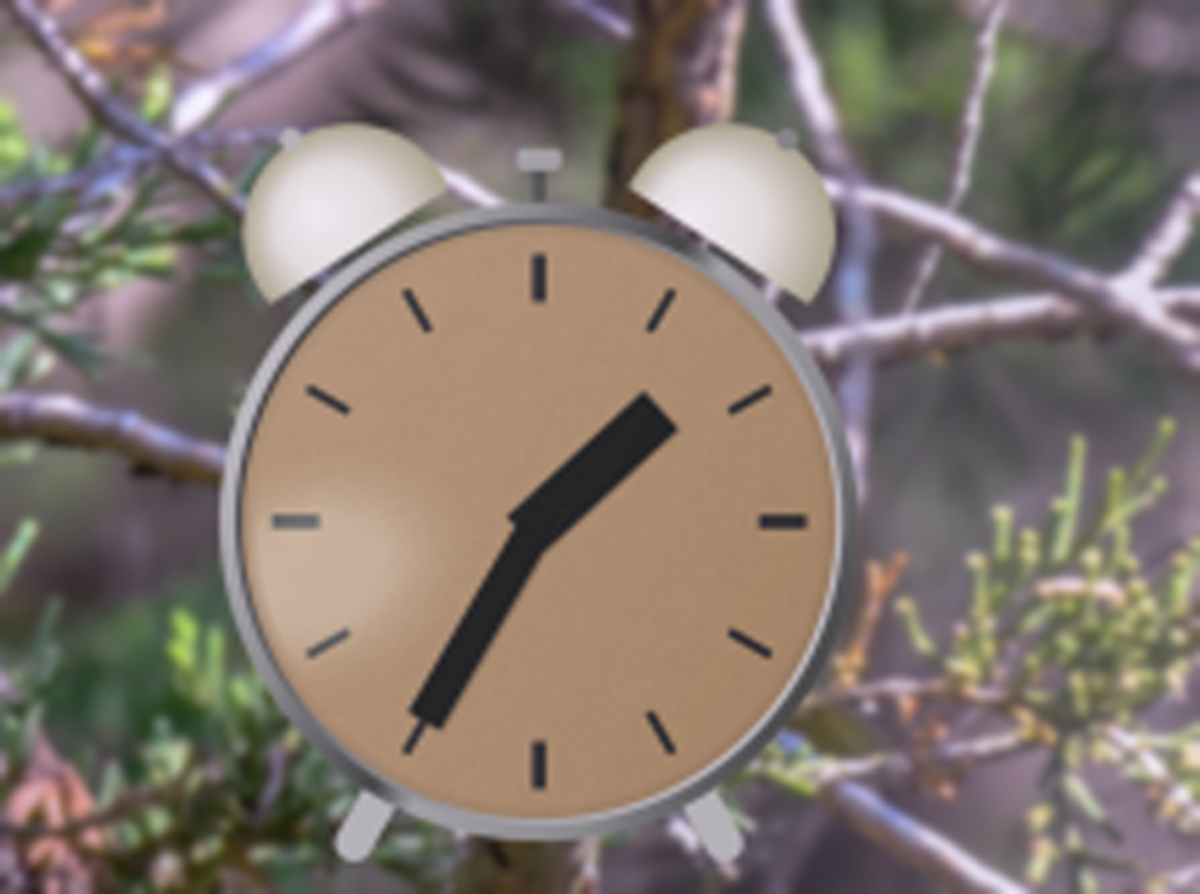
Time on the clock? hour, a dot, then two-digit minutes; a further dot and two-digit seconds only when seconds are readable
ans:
1.35
